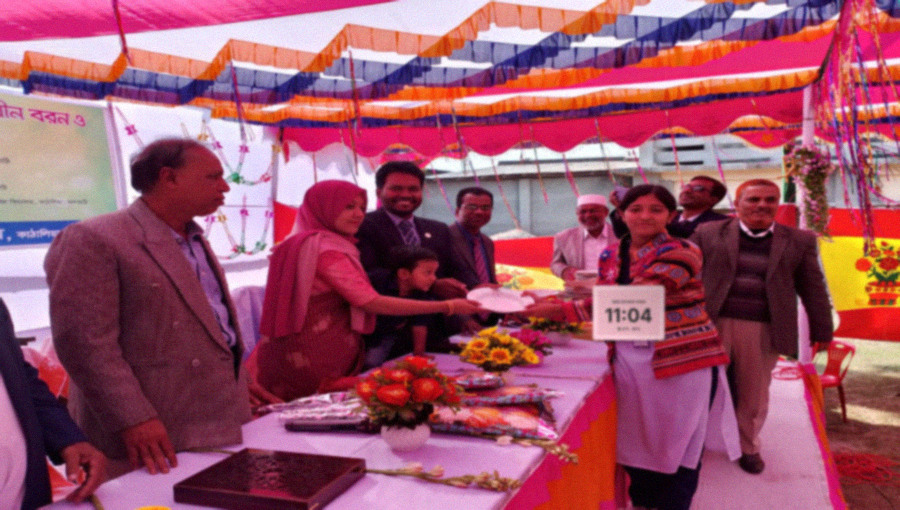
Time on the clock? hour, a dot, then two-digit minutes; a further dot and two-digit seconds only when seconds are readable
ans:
11.04
